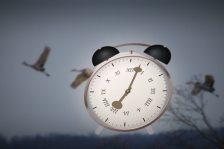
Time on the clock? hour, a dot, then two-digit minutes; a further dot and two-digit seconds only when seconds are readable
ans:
7.03
